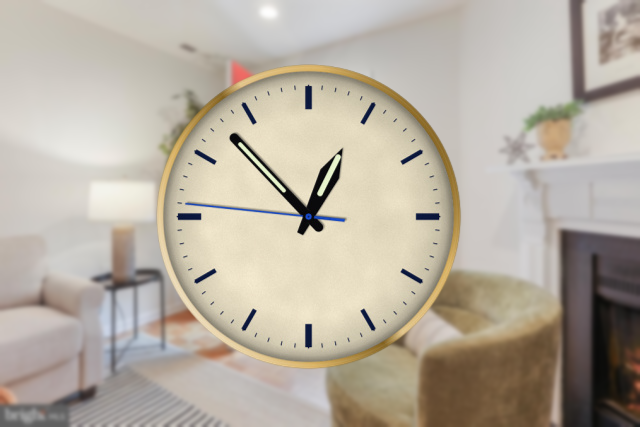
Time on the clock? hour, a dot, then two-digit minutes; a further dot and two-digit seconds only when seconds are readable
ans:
12.52.46
